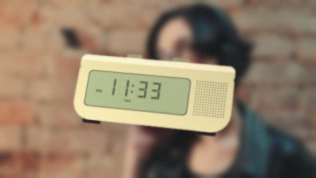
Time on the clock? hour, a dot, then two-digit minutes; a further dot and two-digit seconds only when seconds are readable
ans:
11.33
